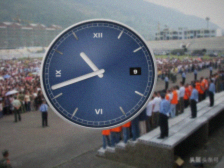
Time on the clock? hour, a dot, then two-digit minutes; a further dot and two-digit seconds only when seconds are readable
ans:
10.42
